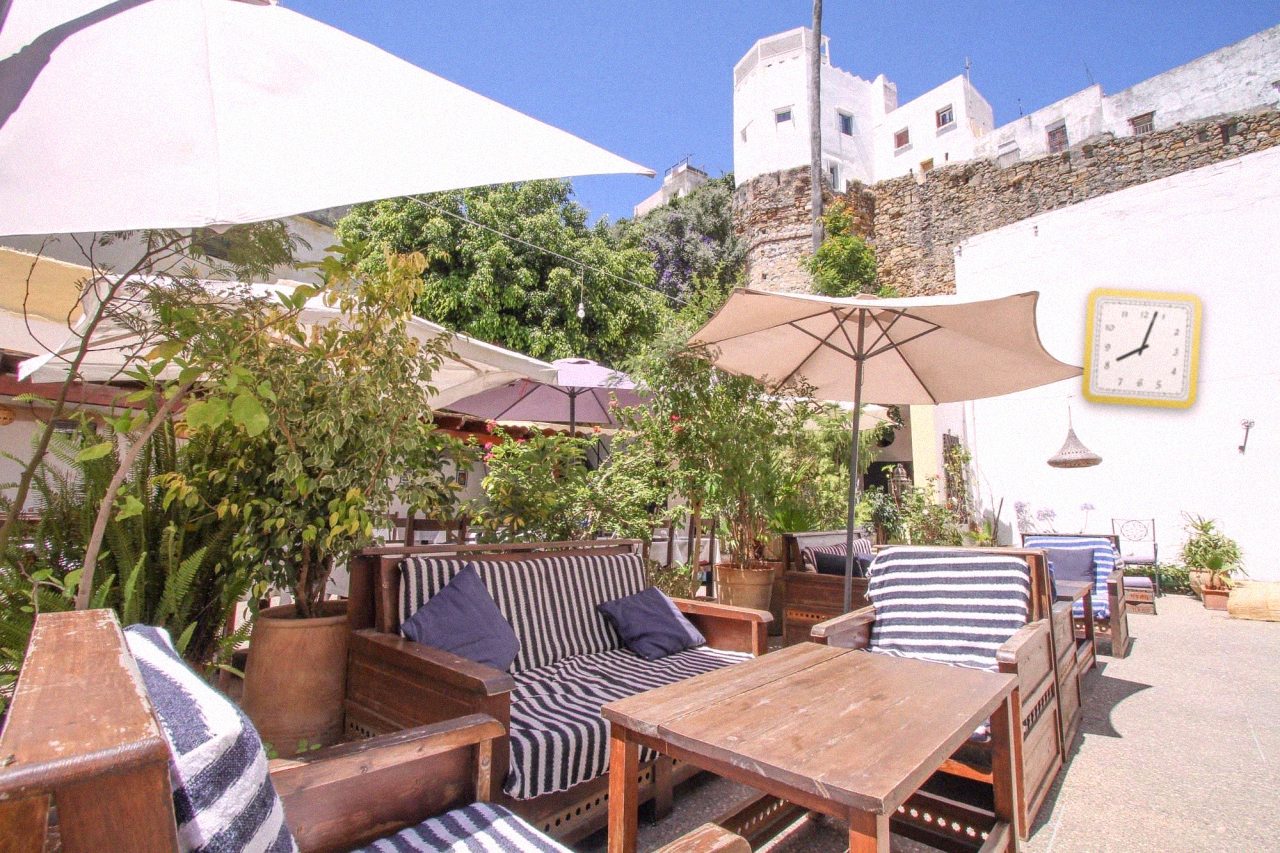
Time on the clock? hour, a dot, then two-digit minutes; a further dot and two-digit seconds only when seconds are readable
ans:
8.03
